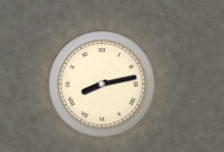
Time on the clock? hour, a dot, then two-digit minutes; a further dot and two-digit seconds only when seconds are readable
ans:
8.13
